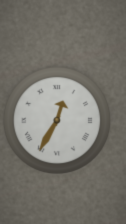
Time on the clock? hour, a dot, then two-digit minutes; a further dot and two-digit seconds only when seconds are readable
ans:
12.35
